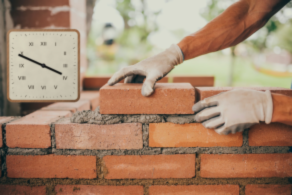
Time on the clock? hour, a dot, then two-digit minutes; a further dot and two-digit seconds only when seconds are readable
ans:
3.49
